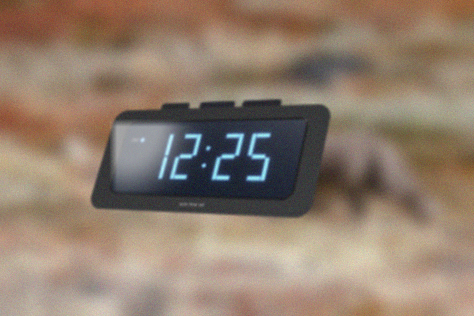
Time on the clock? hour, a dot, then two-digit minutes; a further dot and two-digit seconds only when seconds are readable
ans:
12.25
